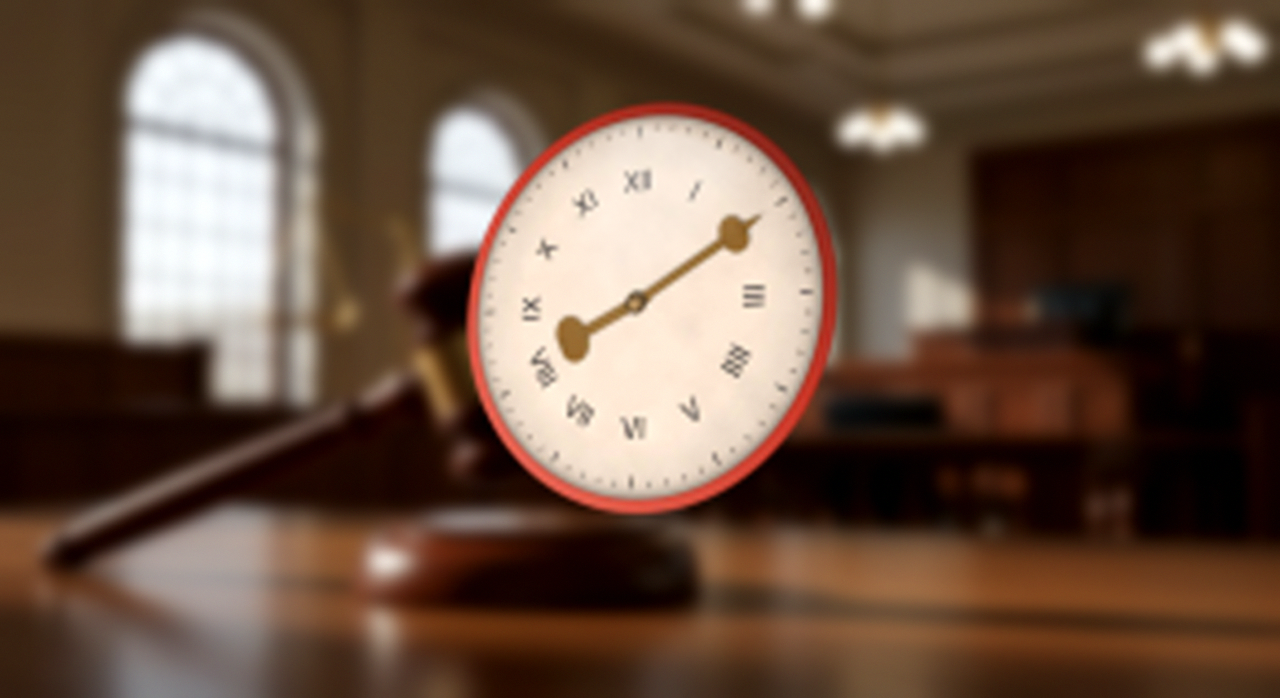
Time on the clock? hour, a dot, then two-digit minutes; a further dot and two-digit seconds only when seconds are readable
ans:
8.10
